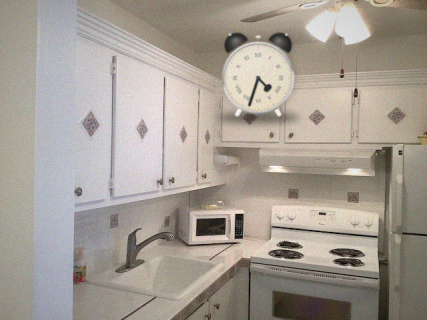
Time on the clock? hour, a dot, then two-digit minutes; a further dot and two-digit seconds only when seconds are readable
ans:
4.33
